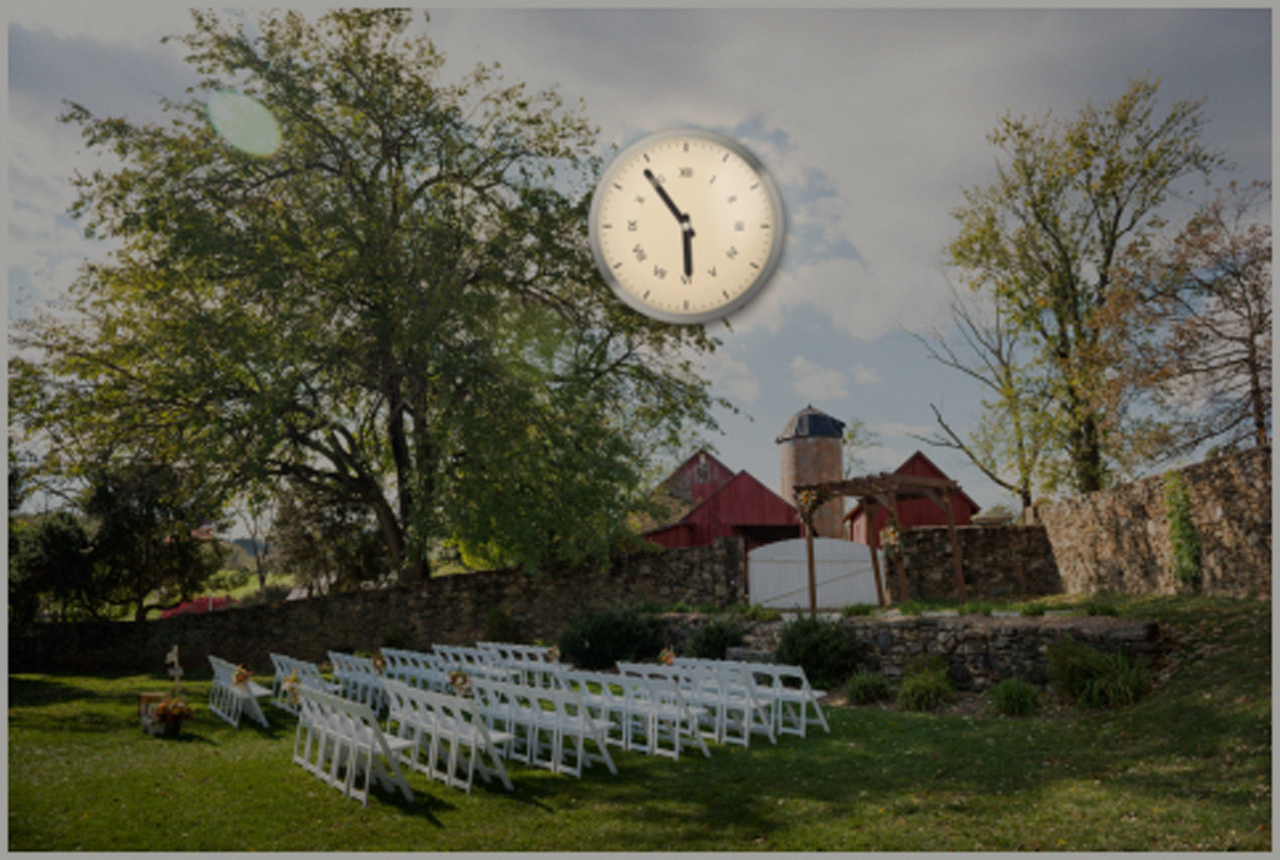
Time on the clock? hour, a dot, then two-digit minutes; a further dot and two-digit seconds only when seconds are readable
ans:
5.54
